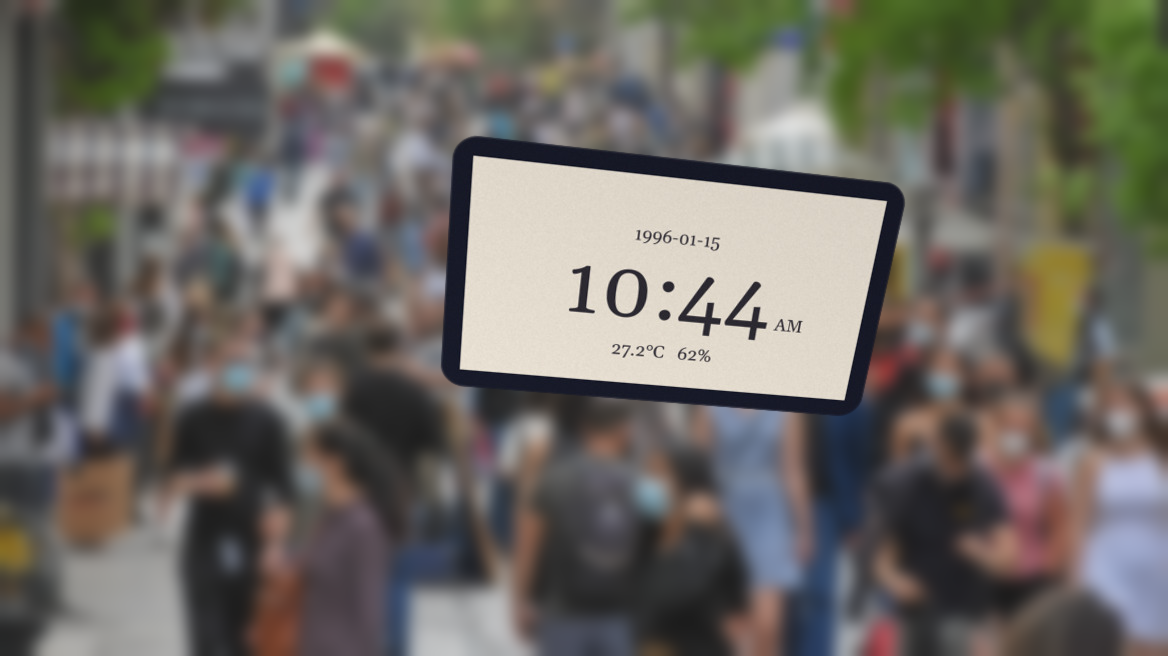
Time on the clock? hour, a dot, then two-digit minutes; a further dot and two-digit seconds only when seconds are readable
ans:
10.44
